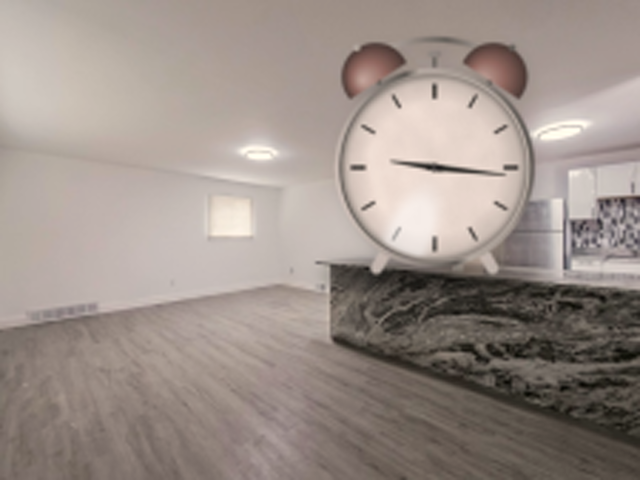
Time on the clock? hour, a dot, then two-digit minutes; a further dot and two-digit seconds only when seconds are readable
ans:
9.16
